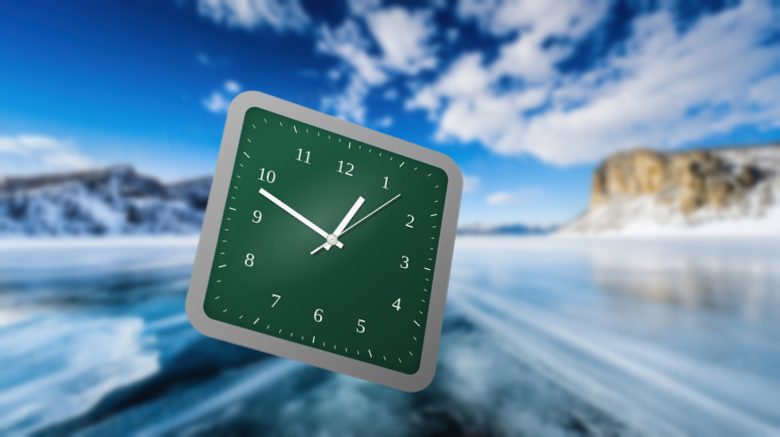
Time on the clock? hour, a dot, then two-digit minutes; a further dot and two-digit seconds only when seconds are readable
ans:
12.48.07
